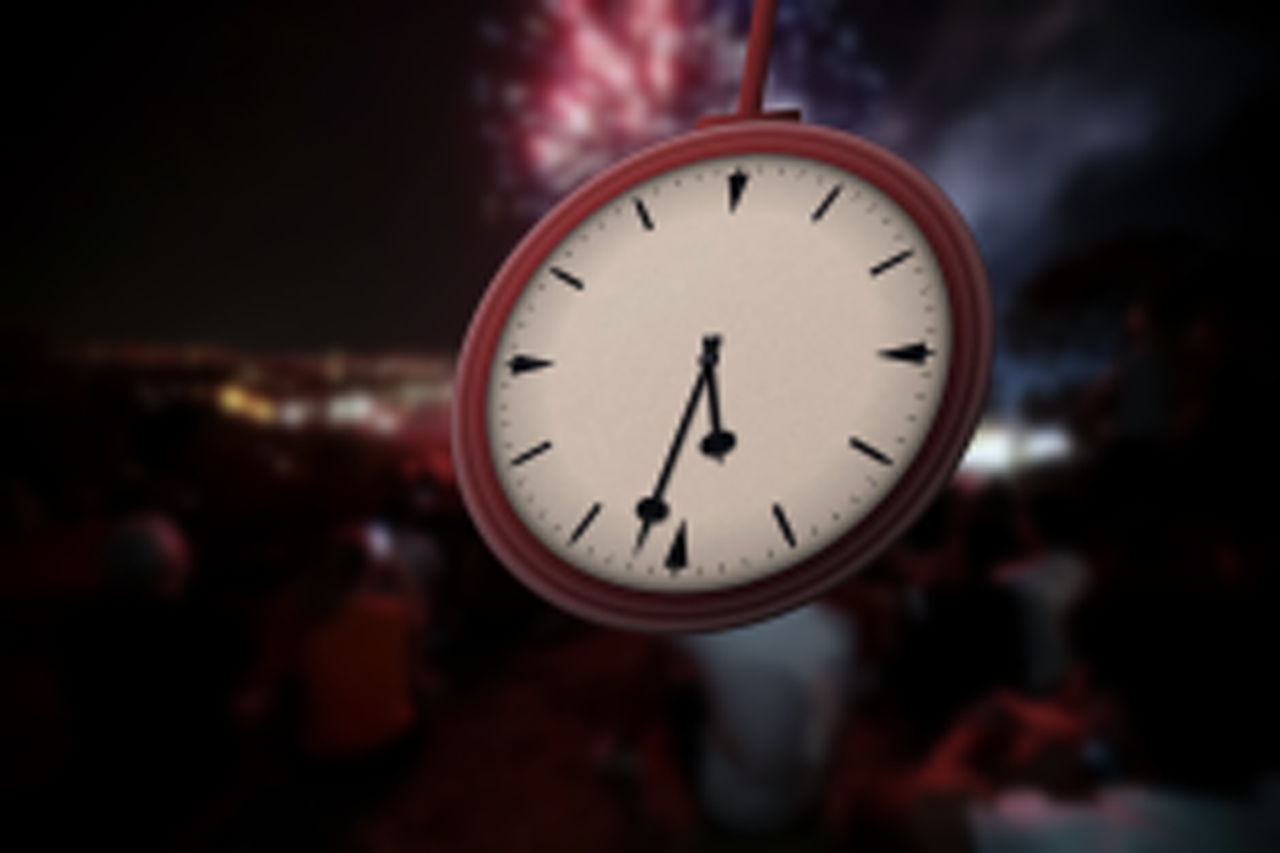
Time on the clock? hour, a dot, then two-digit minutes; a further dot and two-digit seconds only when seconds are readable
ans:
5.32
